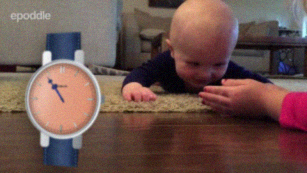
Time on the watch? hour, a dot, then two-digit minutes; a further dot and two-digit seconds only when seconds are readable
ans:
10.54
